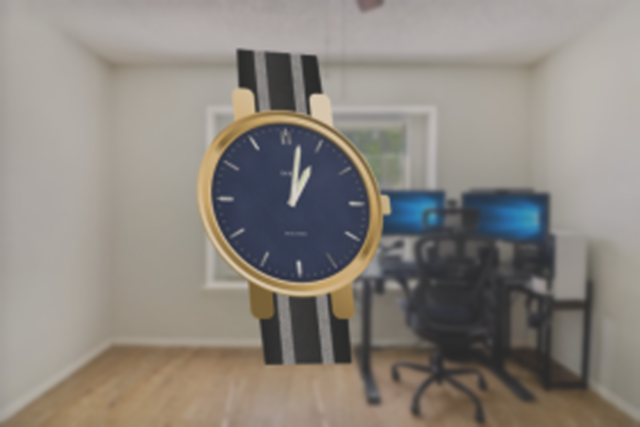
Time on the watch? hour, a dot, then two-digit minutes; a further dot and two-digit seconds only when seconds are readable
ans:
1.02
